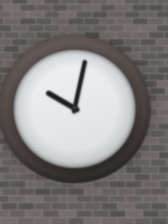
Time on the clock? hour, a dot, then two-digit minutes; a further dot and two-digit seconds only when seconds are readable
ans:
10.02
